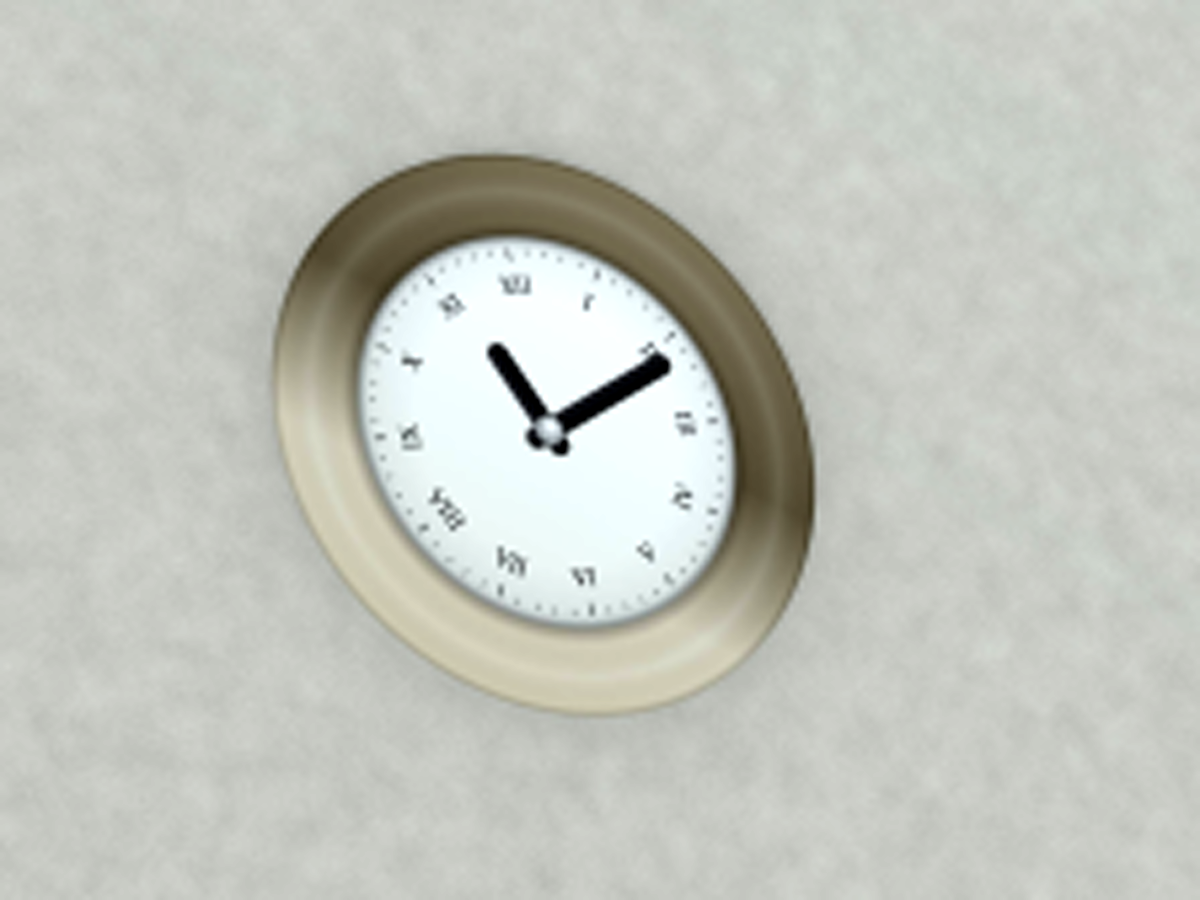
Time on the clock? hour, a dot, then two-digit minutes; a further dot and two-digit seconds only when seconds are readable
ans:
11.11
